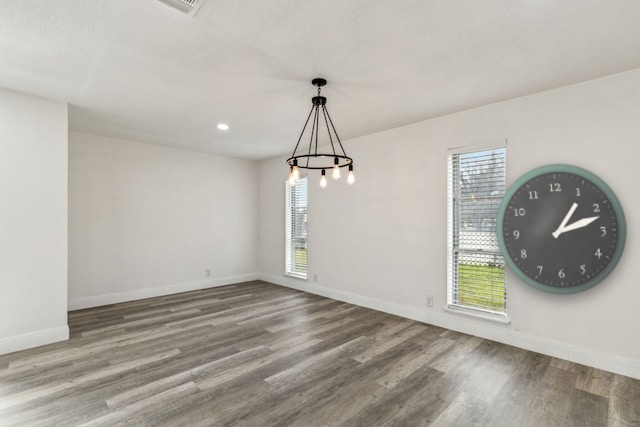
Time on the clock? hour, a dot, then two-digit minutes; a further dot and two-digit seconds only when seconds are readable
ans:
1.12
